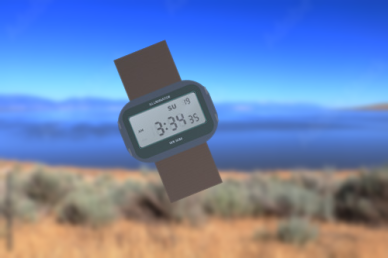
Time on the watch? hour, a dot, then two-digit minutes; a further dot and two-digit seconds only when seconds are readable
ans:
3.34.35
